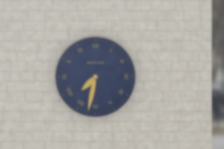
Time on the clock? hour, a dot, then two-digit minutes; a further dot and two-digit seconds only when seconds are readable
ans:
7.32
